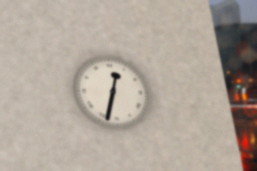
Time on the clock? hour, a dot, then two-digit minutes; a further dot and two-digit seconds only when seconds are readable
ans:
12.33
